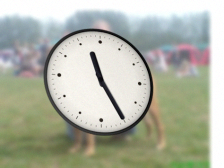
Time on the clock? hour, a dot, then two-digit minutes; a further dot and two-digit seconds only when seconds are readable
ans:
11.25
